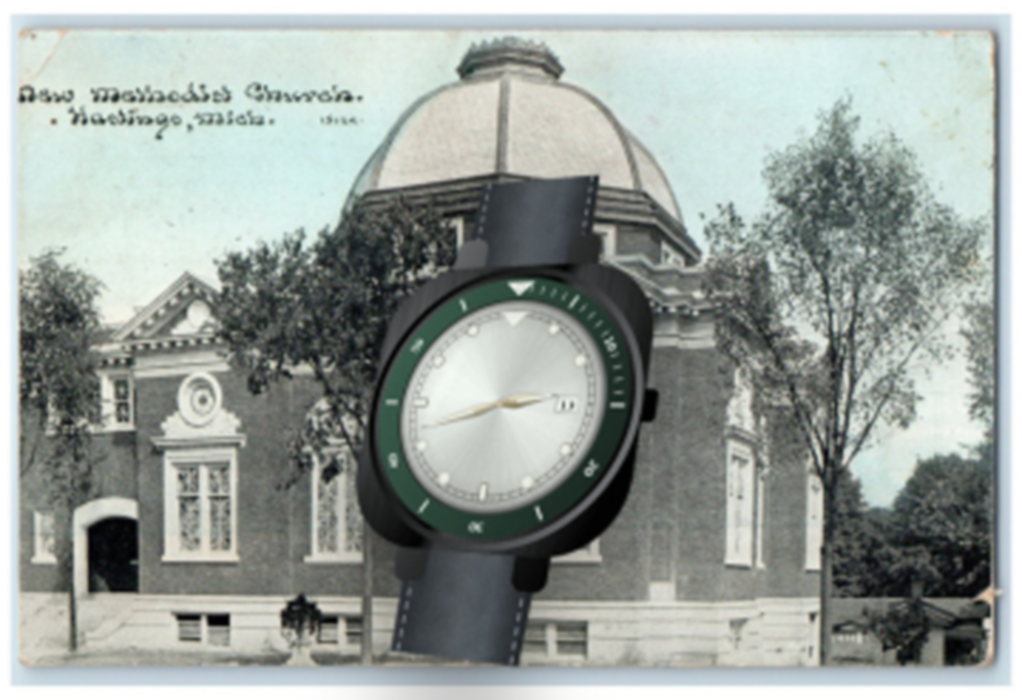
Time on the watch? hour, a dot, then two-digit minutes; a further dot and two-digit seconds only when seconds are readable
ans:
2.42
